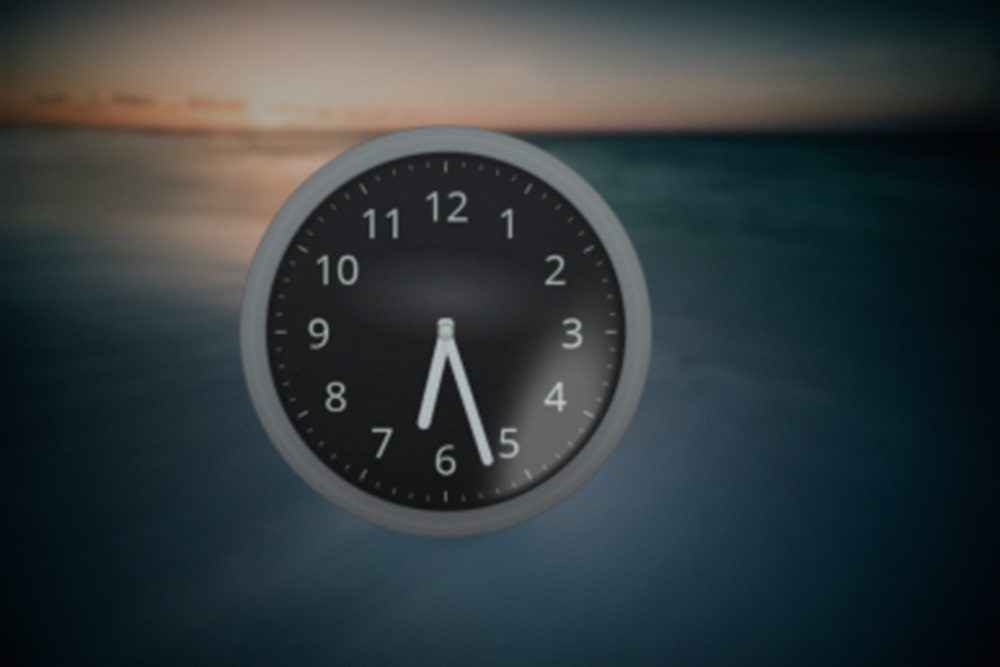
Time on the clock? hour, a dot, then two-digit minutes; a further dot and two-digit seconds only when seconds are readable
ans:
6.27
